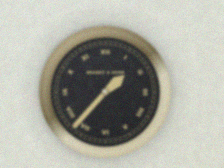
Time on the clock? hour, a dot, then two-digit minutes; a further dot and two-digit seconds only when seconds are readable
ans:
1.37
